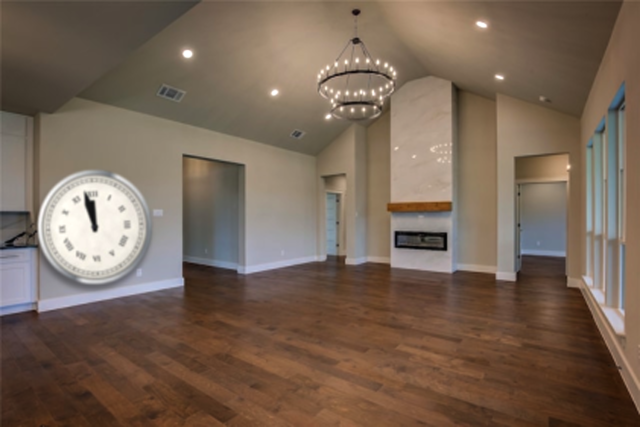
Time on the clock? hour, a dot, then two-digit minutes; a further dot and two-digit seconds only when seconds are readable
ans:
11.58
